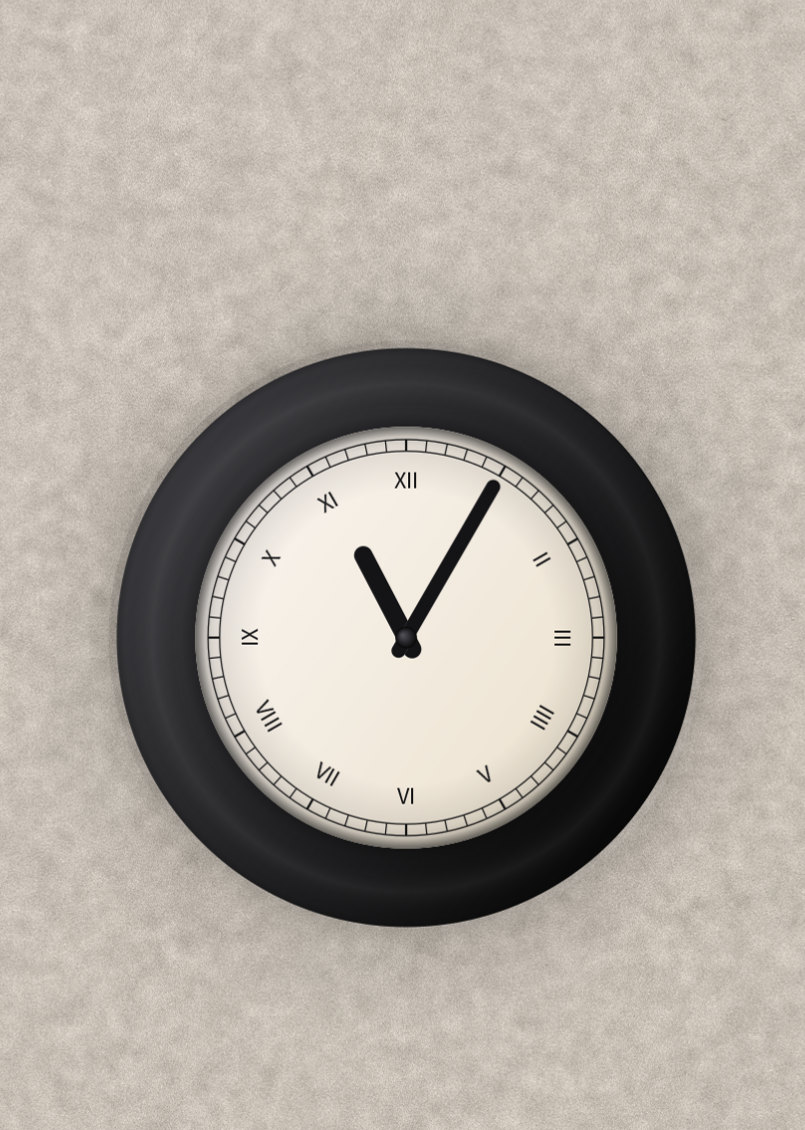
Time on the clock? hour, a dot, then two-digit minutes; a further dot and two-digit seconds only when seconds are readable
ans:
11.05
